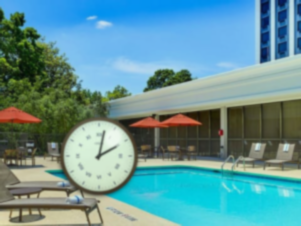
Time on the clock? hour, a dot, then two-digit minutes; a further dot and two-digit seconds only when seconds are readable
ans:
2.02
